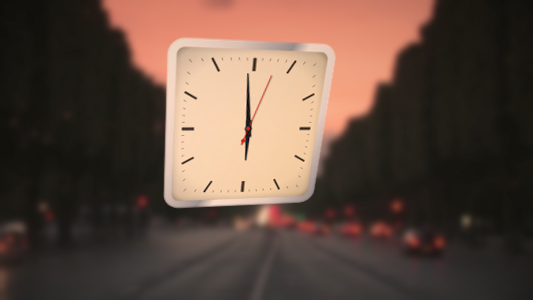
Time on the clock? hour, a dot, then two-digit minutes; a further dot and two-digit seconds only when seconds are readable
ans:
5.59.03
